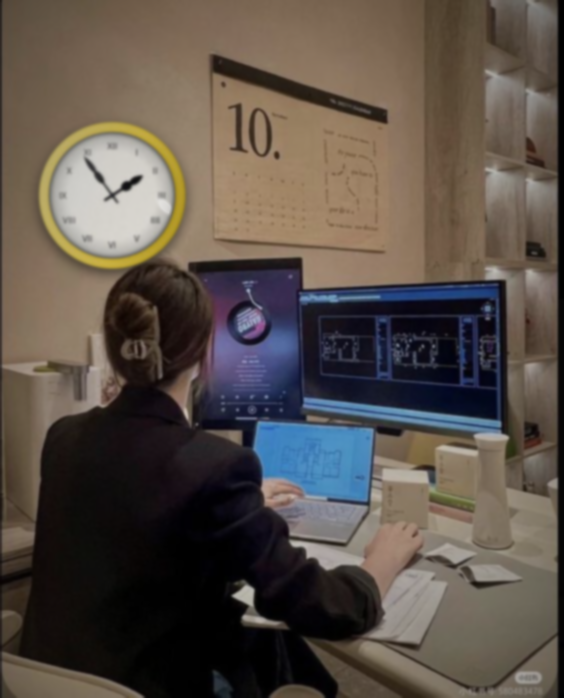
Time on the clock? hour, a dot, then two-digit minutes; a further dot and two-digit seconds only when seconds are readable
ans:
1.54
